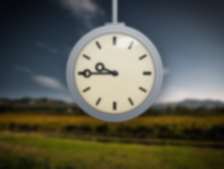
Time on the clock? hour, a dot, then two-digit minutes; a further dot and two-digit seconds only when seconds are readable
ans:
9.45
